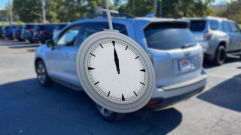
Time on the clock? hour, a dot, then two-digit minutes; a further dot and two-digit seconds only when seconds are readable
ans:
12.00
